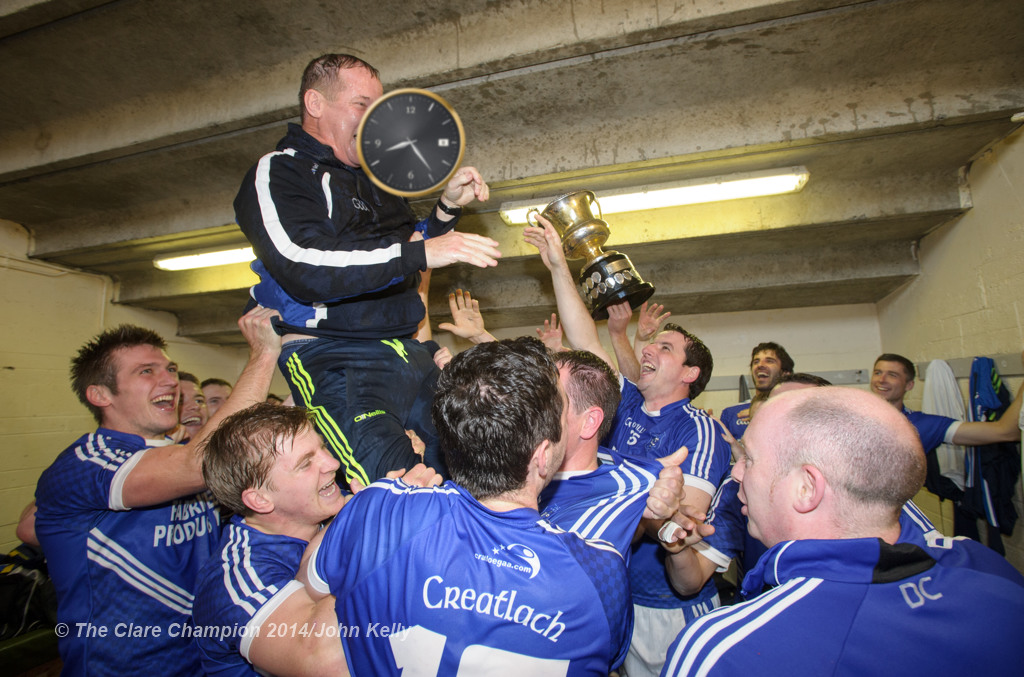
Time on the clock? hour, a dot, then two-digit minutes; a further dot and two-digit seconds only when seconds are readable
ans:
8.24
